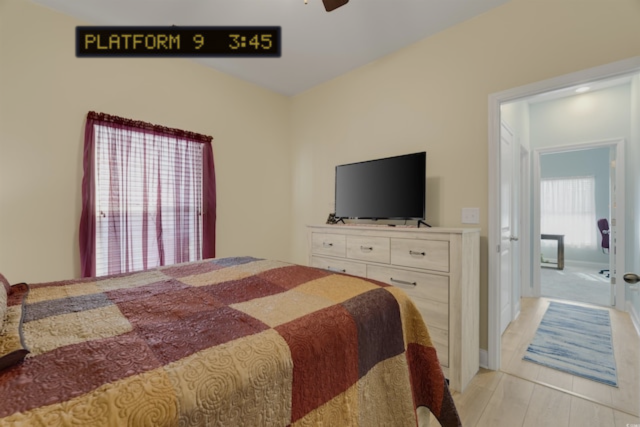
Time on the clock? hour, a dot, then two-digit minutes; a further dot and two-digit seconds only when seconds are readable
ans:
3.45
